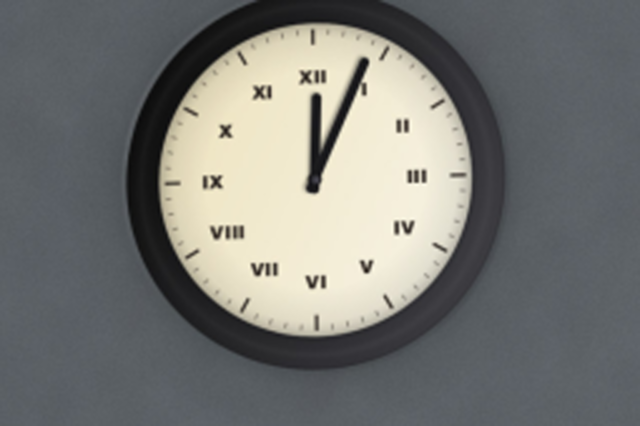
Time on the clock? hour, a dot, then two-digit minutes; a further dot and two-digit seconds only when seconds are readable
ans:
12.04
